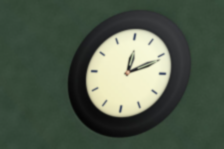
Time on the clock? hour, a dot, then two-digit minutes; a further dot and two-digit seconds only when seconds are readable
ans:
12.11
